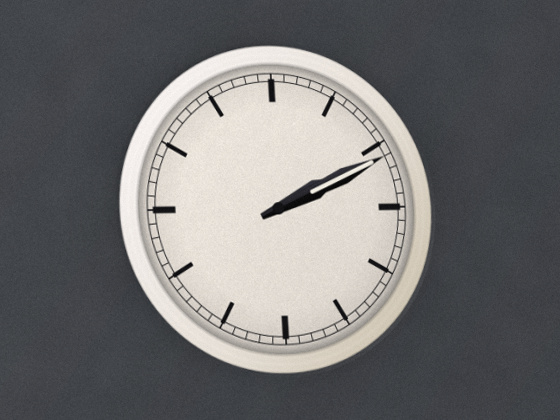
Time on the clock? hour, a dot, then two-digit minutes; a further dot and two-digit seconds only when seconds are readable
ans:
2.11
